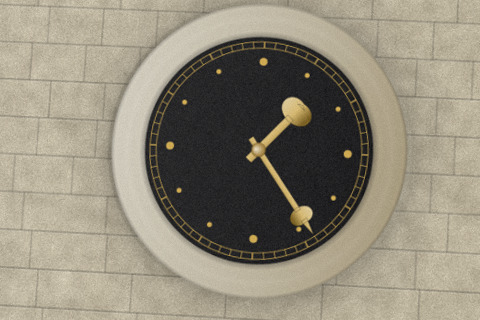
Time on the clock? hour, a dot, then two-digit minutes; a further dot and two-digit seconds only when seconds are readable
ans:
1.24
